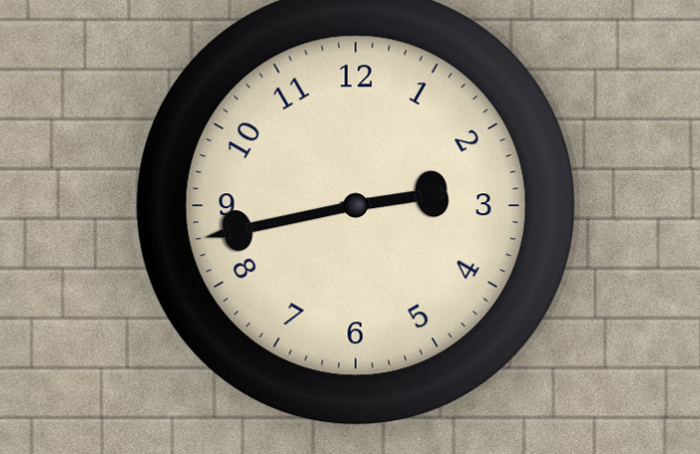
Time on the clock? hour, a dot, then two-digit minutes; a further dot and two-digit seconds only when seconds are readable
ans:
2.43
